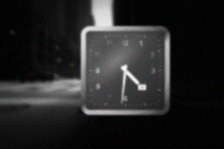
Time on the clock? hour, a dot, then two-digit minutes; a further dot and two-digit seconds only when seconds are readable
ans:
4.31
